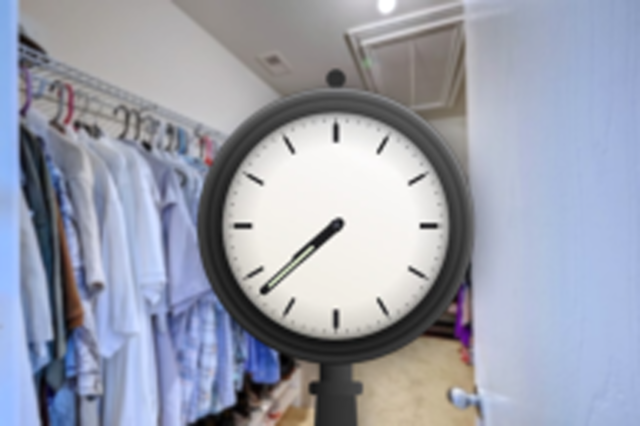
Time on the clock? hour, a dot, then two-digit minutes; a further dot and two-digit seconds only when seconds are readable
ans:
7.38
